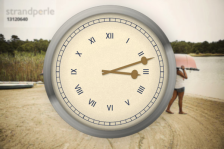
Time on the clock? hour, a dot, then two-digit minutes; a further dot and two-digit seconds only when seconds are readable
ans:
3.12
